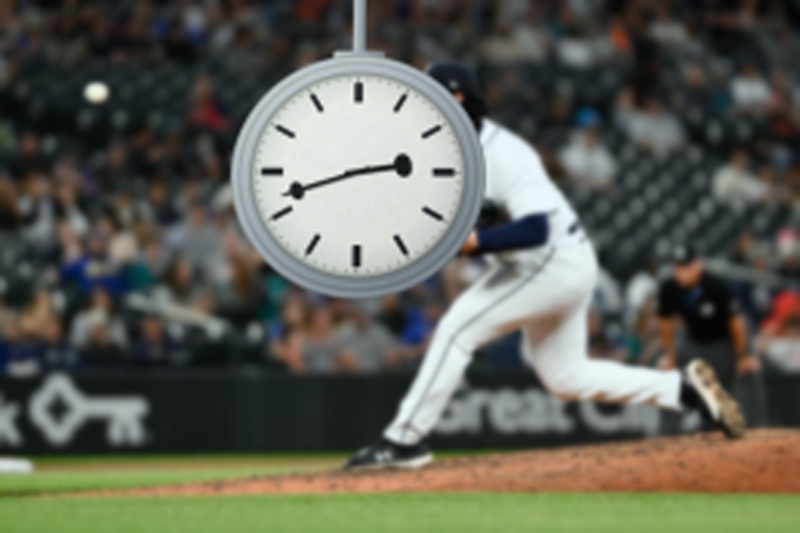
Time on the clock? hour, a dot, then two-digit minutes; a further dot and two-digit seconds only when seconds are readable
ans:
2.42
